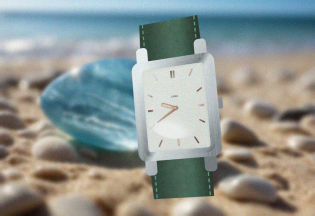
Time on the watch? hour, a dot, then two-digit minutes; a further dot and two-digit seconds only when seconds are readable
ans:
9.40
